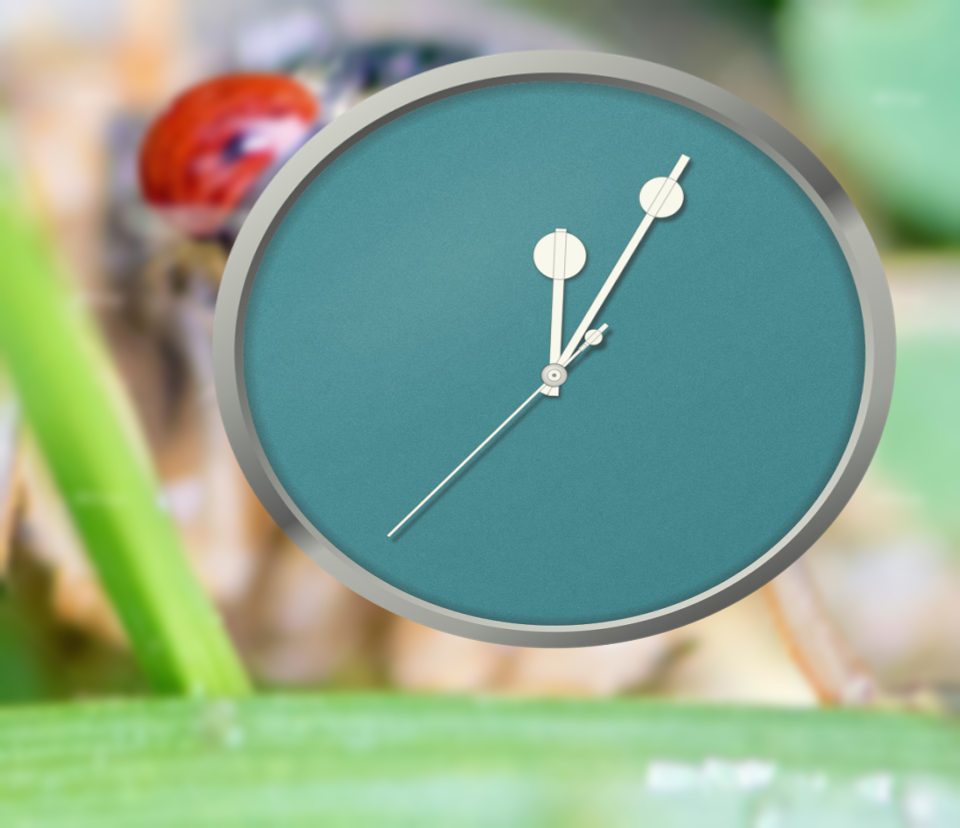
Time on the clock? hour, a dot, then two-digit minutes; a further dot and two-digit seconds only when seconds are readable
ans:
12.04.37
